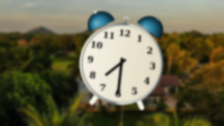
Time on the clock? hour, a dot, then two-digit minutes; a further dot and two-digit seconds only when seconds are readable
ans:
7.30
